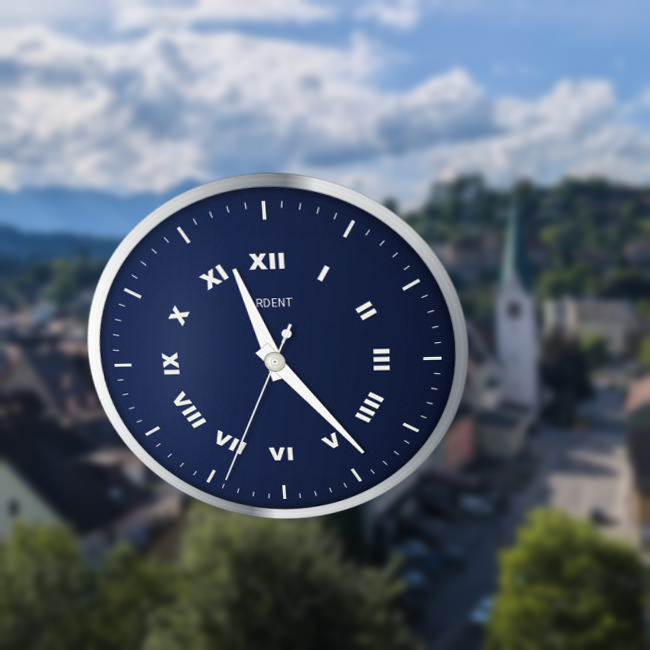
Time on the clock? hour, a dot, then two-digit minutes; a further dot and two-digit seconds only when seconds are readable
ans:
11.23.34
